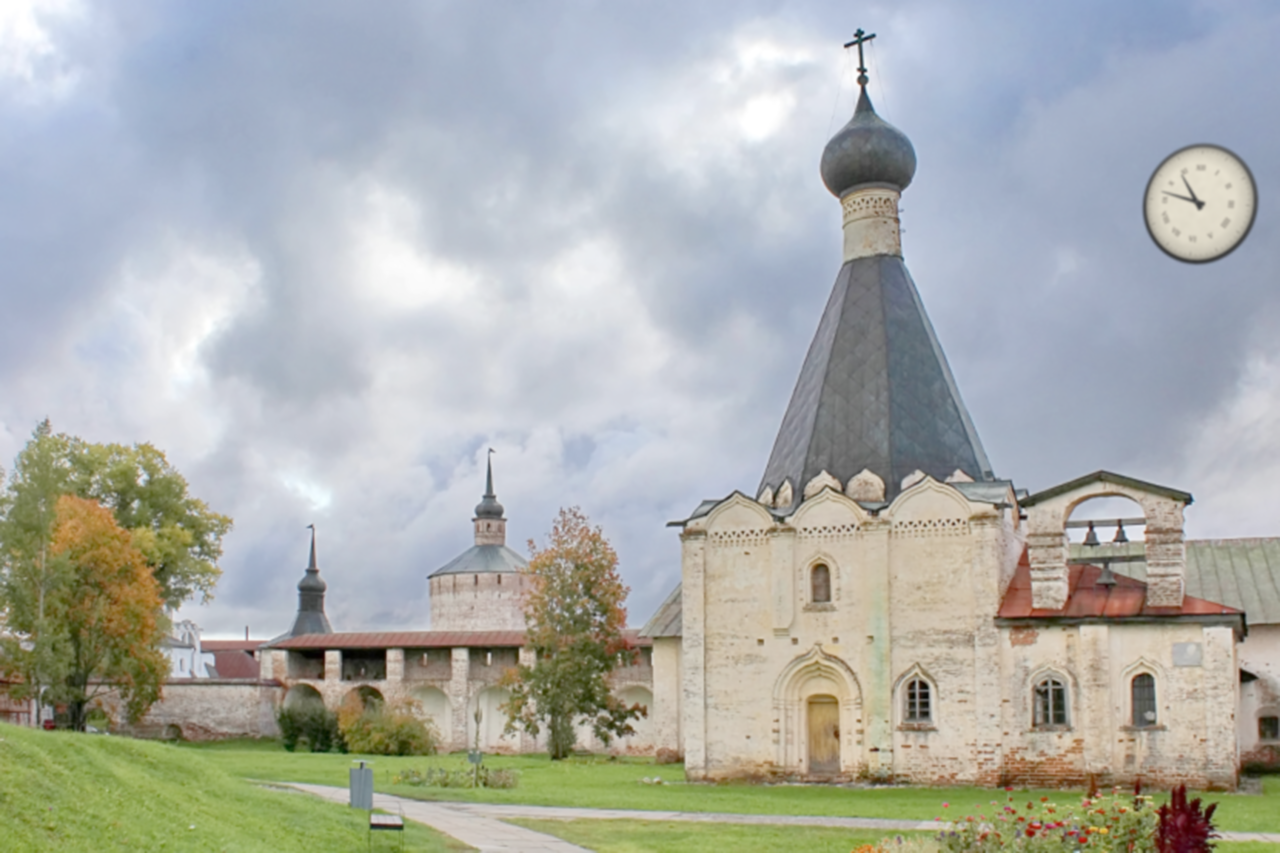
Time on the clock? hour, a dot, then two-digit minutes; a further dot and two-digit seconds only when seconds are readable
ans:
10.47
